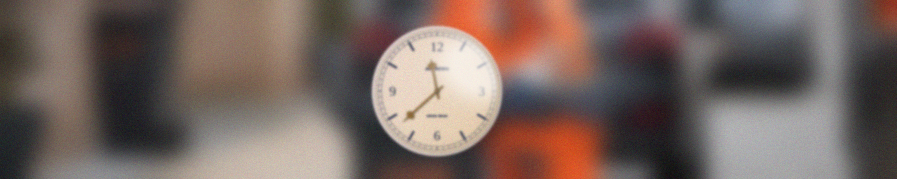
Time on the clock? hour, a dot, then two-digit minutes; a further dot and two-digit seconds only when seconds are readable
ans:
11.38
